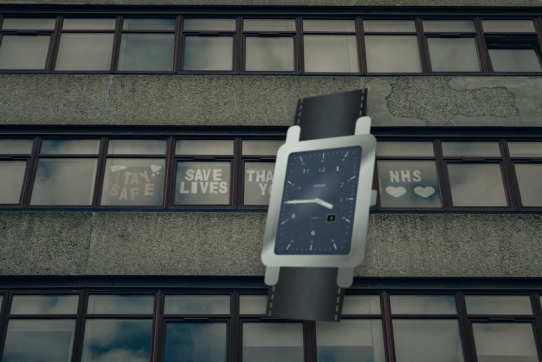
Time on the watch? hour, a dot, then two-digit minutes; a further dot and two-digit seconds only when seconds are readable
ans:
3.45
